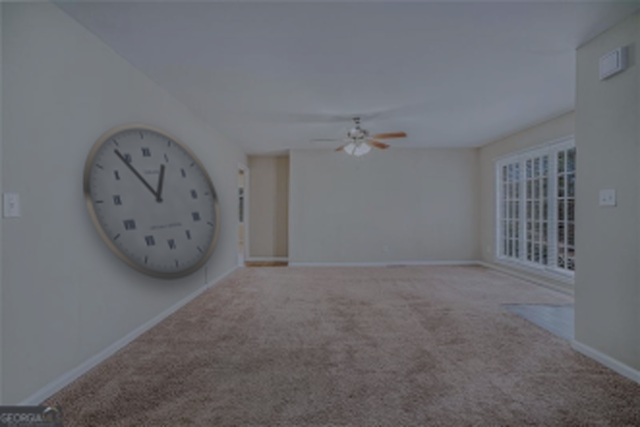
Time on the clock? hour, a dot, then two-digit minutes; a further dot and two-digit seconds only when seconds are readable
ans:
12.54
